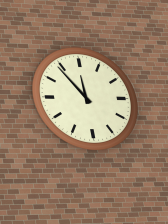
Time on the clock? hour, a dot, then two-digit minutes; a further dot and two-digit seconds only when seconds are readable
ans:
11.54
